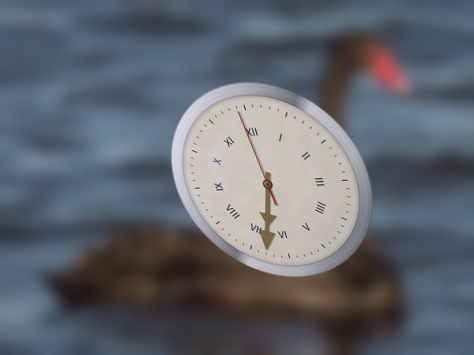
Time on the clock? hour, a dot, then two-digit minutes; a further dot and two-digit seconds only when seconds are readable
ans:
6.32.59
